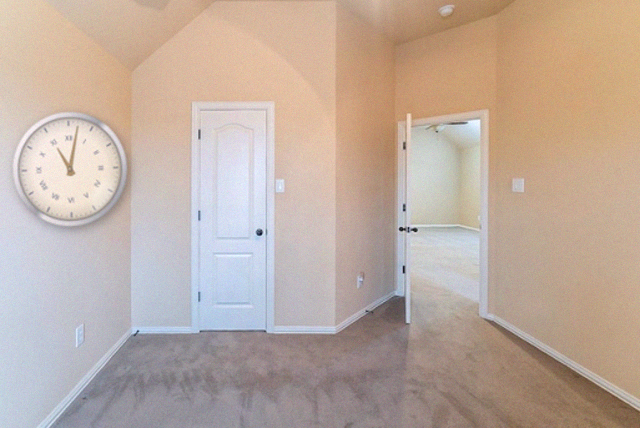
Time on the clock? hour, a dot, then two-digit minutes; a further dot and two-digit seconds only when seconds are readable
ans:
11.02
